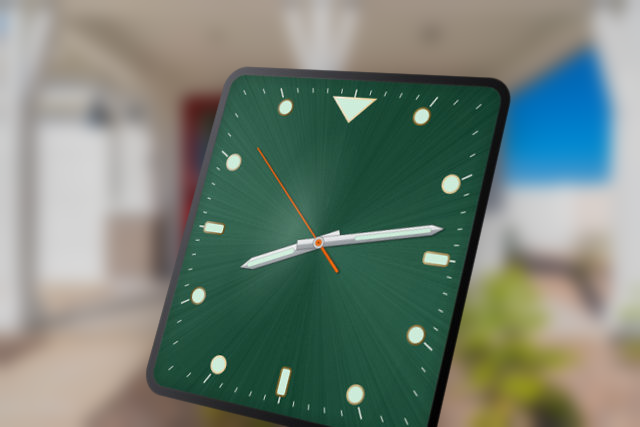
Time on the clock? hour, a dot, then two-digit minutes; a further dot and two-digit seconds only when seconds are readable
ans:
8.12.52
